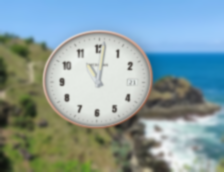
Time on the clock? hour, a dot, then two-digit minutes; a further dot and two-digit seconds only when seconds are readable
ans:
11.01
